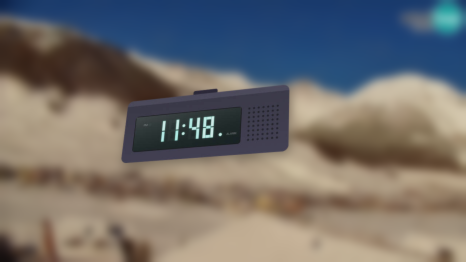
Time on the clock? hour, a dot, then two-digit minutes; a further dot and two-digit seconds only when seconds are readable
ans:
11.48
